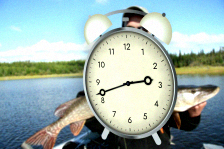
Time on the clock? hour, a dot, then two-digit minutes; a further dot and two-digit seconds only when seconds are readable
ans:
2.42
